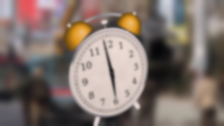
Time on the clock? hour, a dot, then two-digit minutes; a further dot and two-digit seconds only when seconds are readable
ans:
5.59
